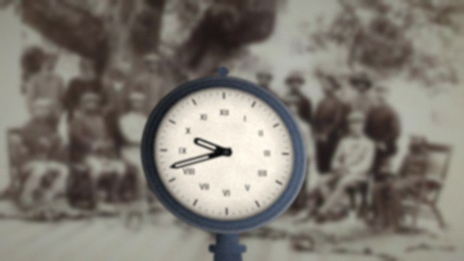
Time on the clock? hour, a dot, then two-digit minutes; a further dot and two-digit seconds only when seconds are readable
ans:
9.42
